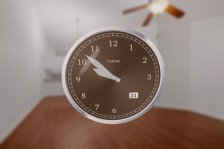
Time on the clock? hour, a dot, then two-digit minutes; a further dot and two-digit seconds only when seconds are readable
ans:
9.52
